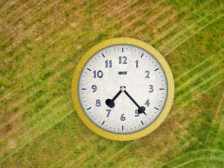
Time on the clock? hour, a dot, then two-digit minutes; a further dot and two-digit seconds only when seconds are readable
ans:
7.23
